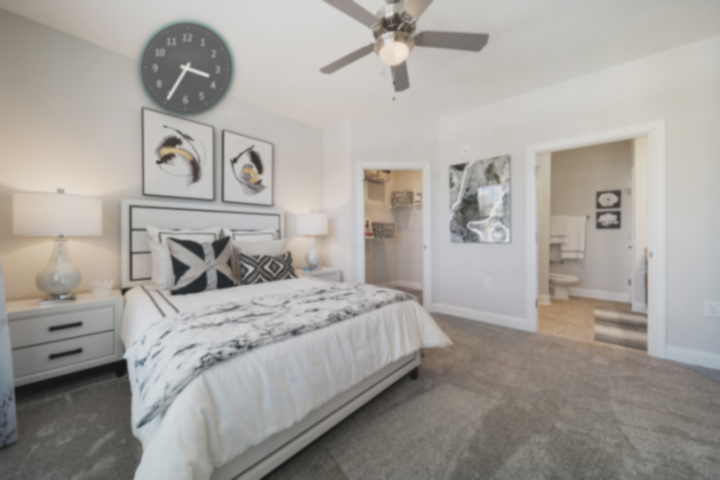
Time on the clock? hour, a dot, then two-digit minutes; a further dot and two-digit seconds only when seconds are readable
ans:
3.35
